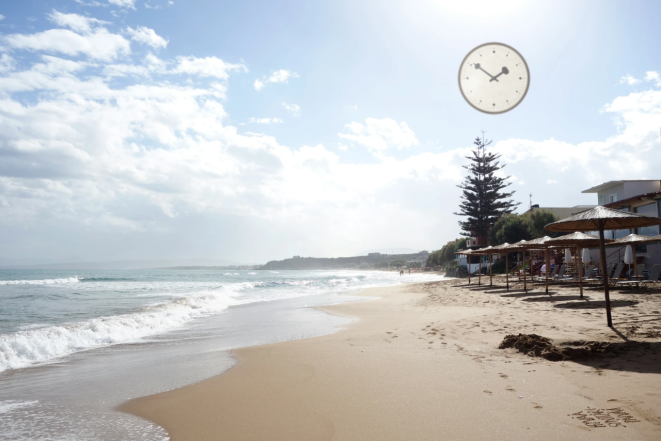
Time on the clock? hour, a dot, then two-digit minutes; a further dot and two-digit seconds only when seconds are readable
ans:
1.51
